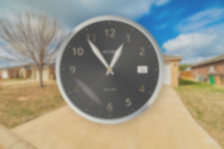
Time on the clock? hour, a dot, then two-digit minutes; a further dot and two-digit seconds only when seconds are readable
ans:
12.54
